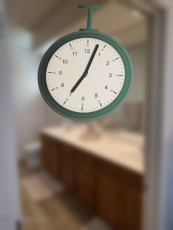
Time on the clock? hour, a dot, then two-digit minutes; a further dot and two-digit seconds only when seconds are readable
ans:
7.03
